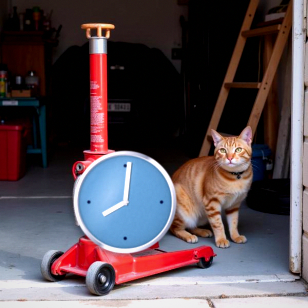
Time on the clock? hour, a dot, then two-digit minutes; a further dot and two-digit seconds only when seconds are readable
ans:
8.01
